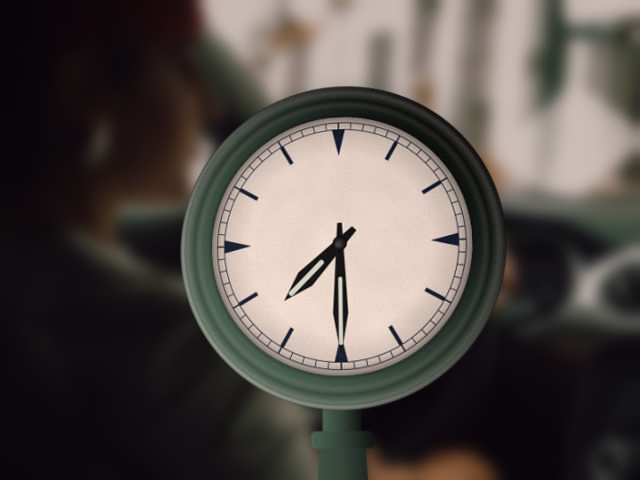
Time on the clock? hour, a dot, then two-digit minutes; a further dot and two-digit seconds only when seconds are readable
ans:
7.30
